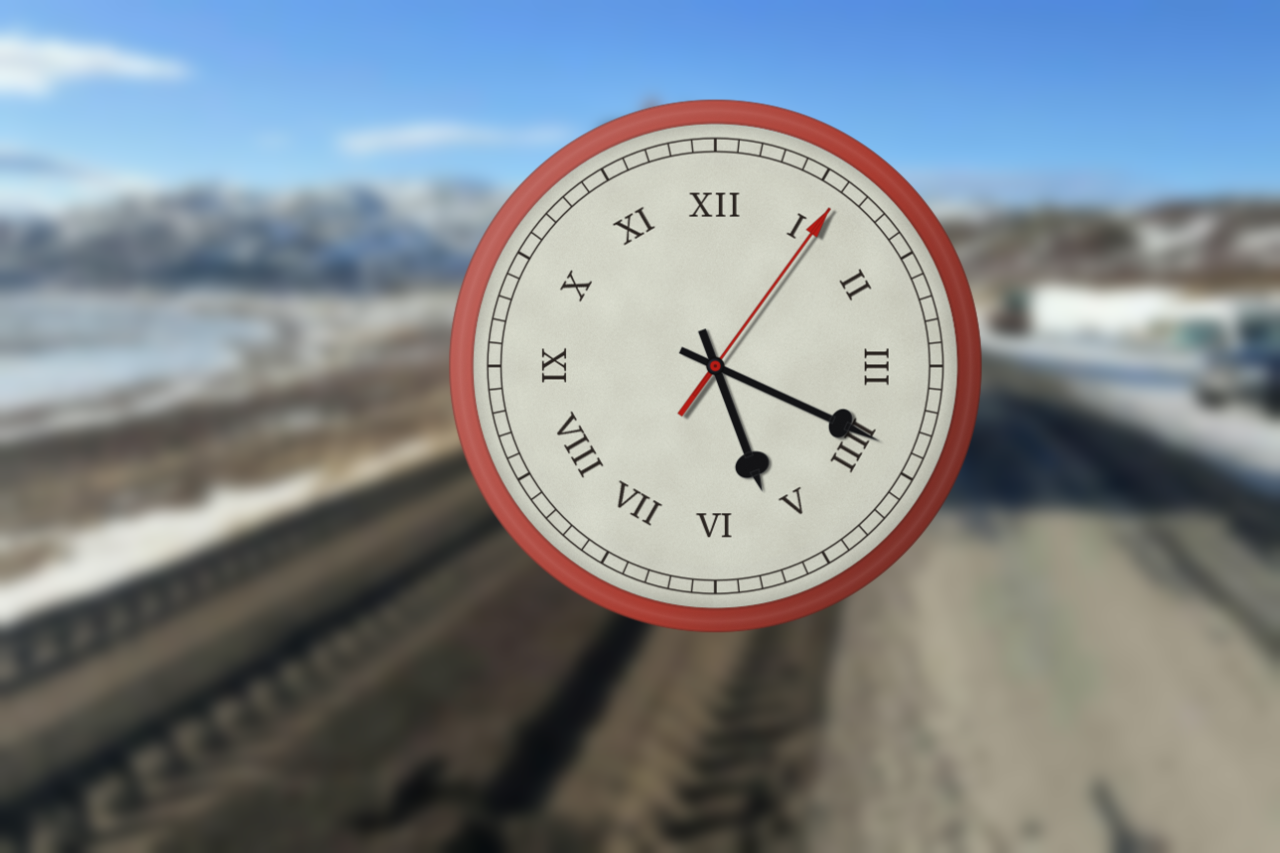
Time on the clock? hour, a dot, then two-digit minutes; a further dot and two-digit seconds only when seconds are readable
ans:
5.19.06
